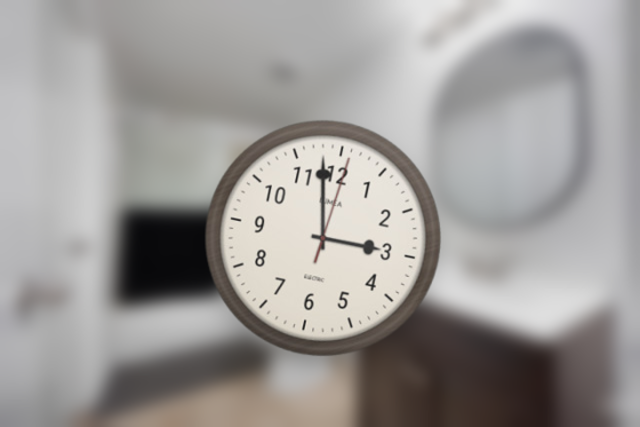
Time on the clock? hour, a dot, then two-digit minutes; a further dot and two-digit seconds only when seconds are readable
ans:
2.58.01
